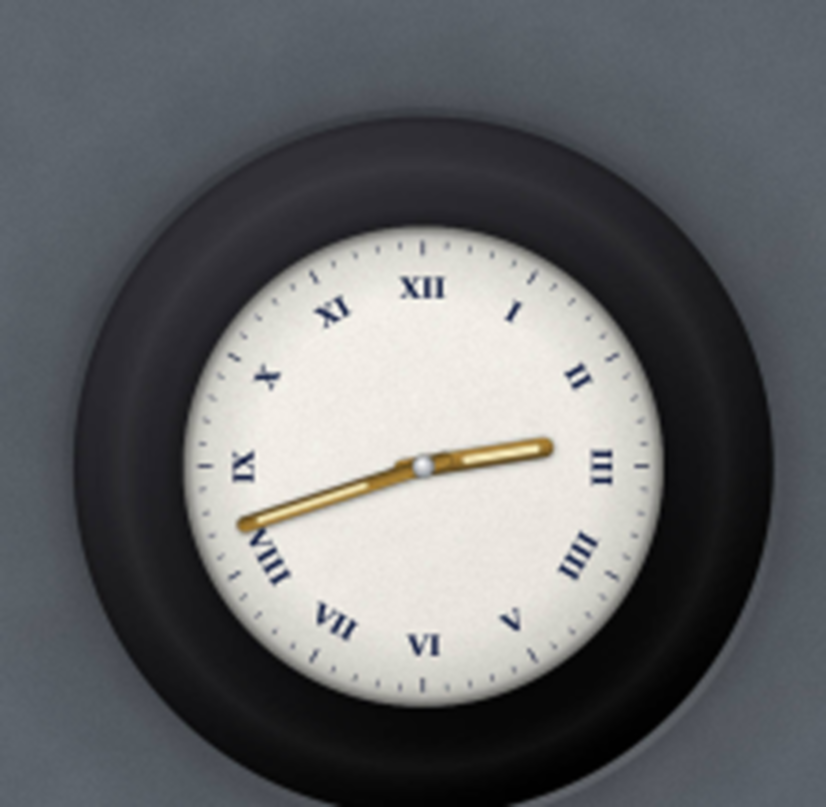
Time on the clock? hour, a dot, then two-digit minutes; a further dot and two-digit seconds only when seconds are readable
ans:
2.42
